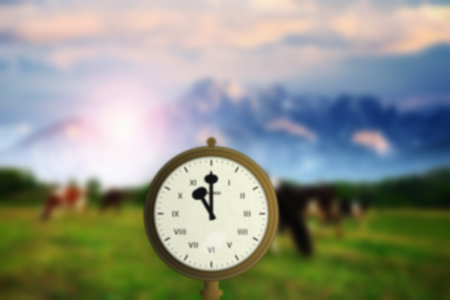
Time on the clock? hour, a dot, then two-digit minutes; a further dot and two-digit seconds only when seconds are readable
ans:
11.00
